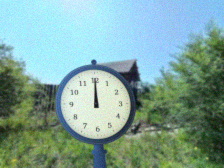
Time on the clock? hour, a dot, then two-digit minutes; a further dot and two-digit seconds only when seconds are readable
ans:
12.00
